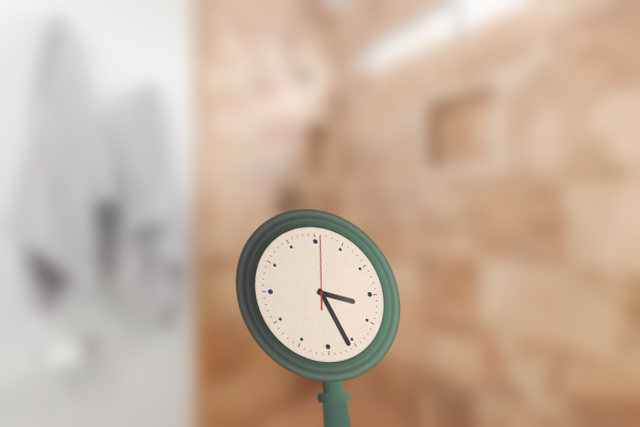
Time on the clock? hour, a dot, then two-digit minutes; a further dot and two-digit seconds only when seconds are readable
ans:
3.26.01
